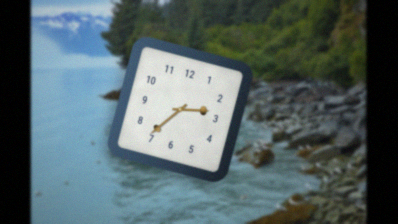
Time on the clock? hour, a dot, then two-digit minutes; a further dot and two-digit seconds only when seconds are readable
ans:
2.36
